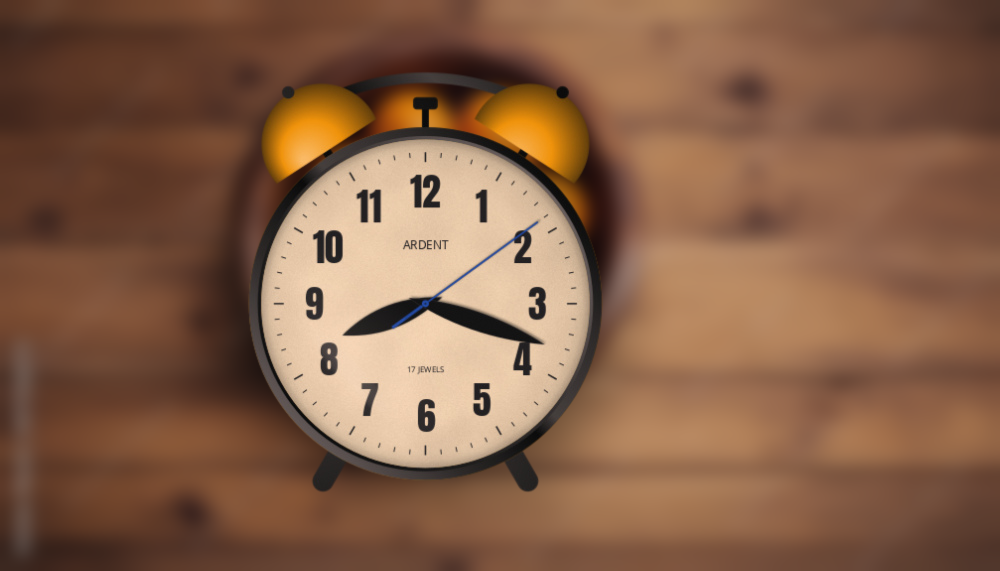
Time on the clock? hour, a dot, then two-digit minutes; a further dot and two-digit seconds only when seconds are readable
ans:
8.18.09
